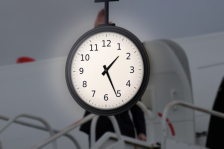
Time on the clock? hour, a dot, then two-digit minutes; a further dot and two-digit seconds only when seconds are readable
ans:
1.26
